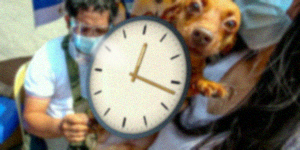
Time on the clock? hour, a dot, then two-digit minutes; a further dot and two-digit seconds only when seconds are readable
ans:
12.17
